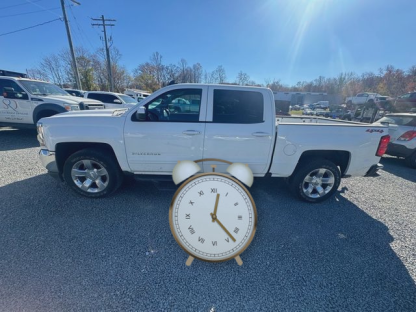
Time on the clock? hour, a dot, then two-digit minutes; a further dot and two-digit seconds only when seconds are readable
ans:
12.23
